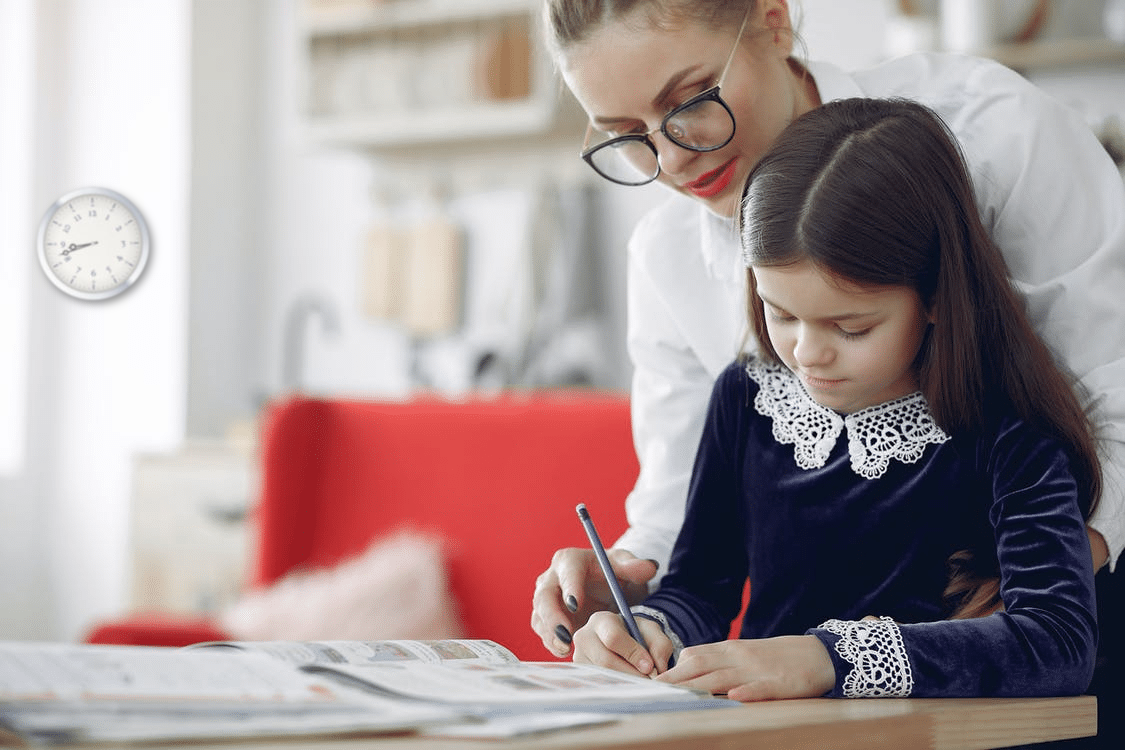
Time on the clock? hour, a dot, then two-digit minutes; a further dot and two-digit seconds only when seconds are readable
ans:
8.42
